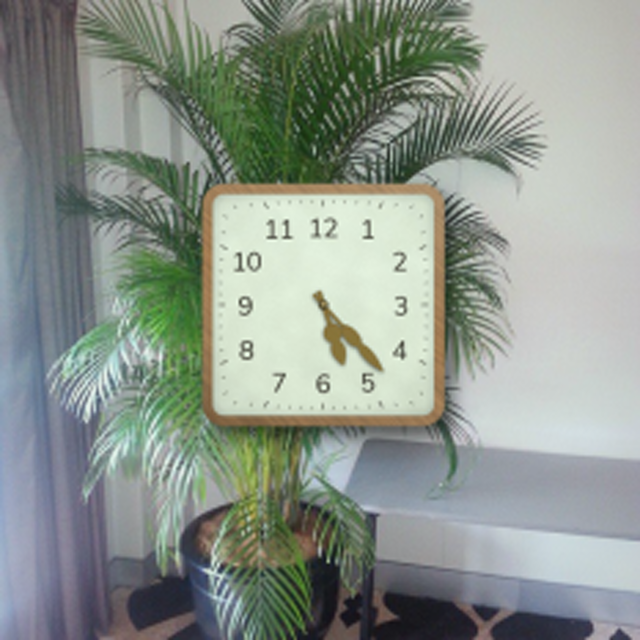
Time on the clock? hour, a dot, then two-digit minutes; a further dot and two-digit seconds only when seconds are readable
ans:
5.23
